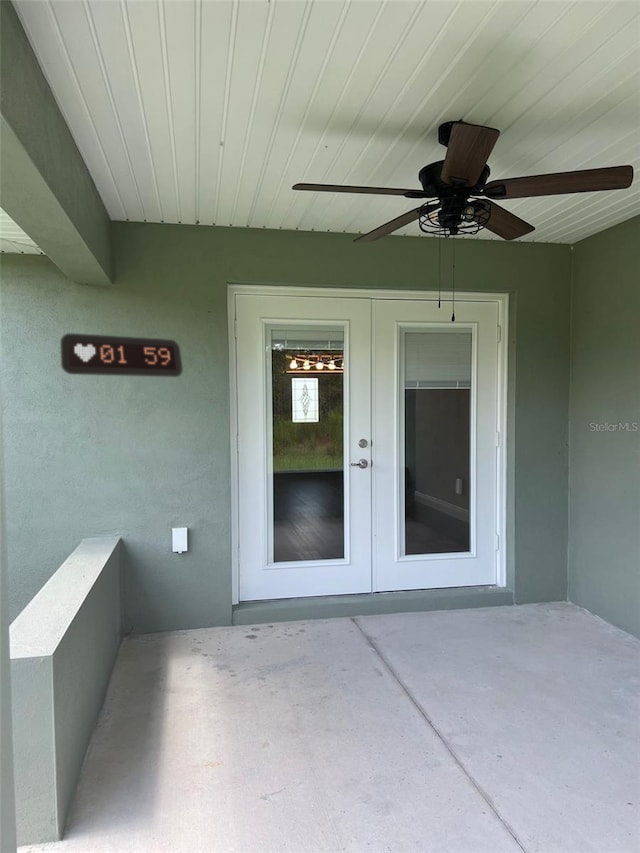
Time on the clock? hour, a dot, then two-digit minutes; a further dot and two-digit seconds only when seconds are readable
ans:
1.59
